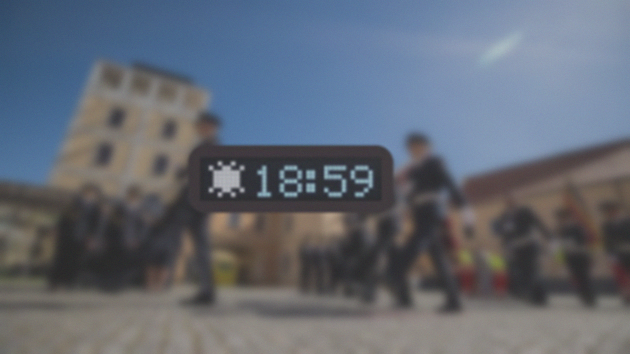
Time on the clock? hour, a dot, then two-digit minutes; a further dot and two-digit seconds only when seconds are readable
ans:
18.59
